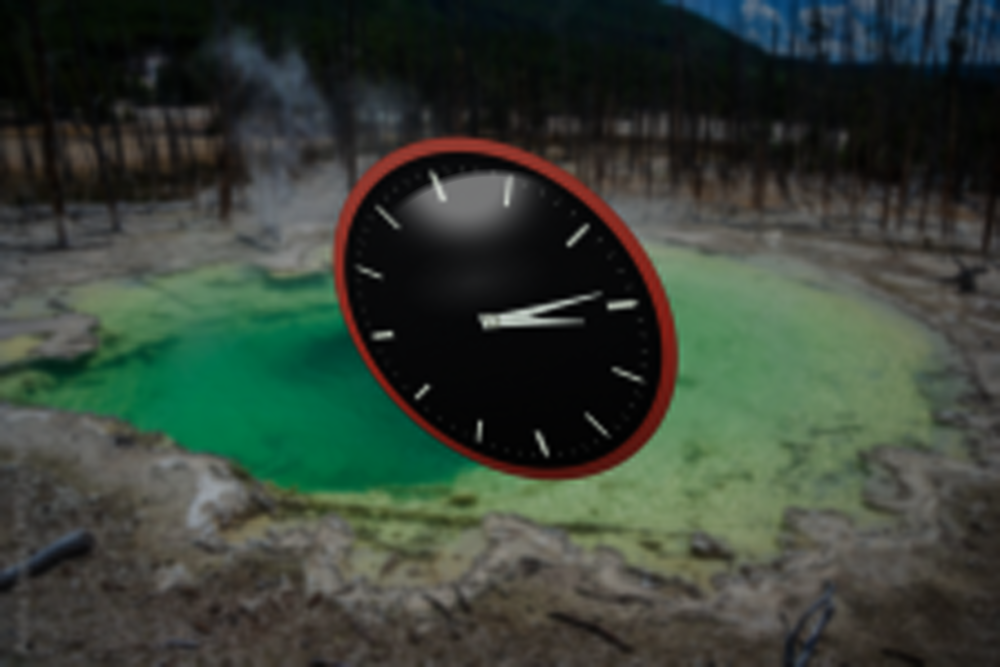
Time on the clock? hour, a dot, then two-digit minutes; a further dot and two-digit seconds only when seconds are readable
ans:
3.14
